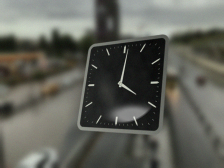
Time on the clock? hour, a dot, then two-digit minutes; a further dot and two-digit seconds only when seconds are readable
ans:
4.01
